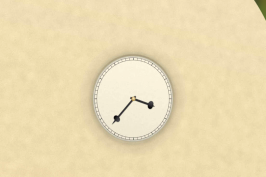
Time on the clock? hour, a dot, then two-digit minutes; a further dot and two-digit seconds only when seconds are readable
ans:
3.37
